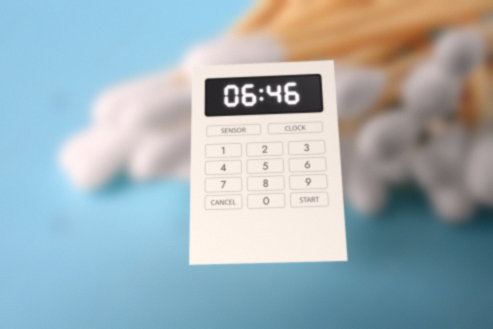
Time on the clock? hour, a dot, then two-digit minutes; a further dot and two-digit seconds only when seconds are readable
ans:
6.46
